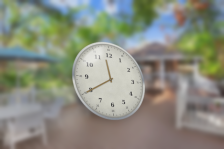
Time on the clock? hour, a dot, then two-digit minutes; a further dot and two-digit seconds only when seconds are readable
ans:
11.40
